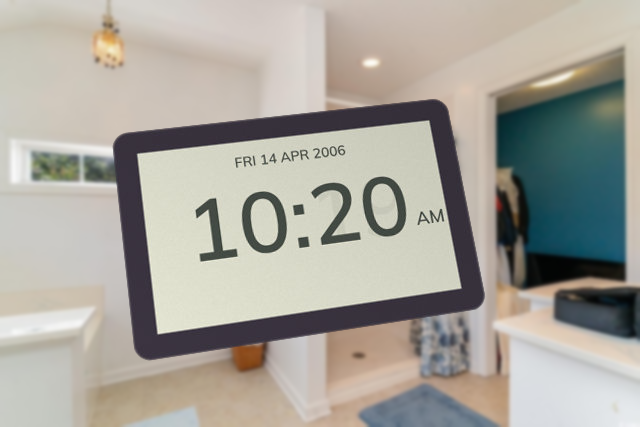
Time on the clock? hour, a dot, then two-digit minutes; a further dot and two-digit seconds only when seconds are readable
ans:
10.20
